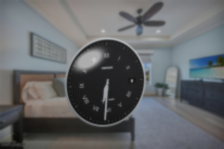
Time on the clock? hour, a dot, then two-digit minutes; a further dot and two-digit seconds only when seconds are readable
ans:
6.31
